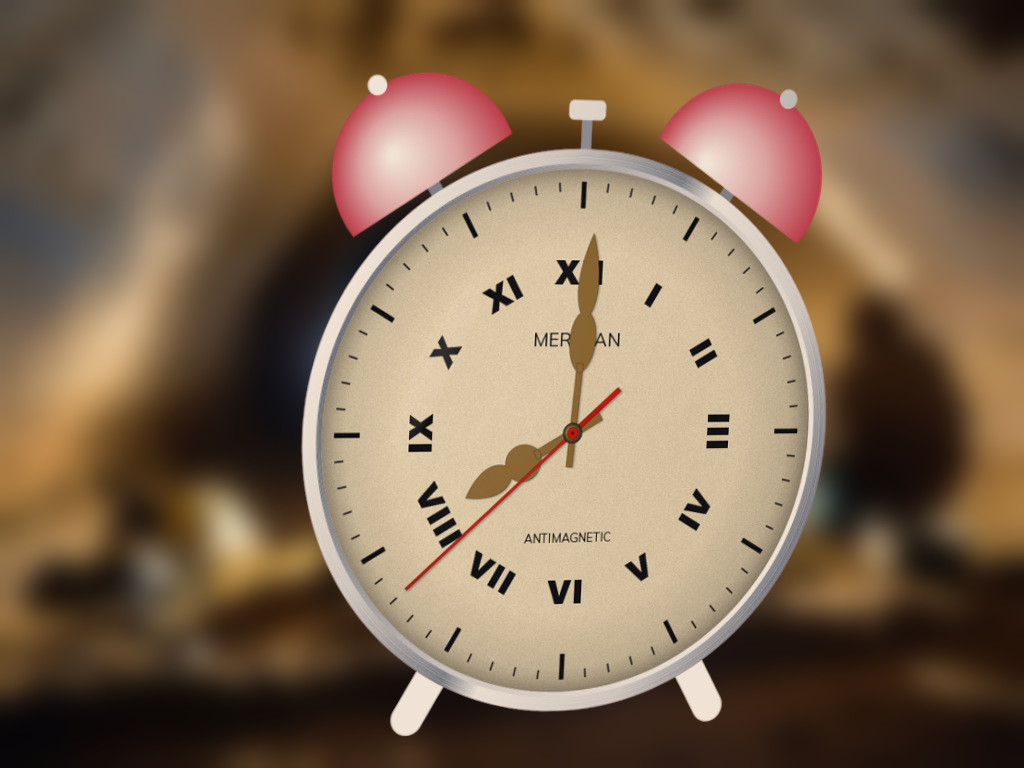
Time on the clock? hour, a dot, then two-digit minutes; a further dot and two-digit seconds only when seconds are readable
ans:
8.00.38
